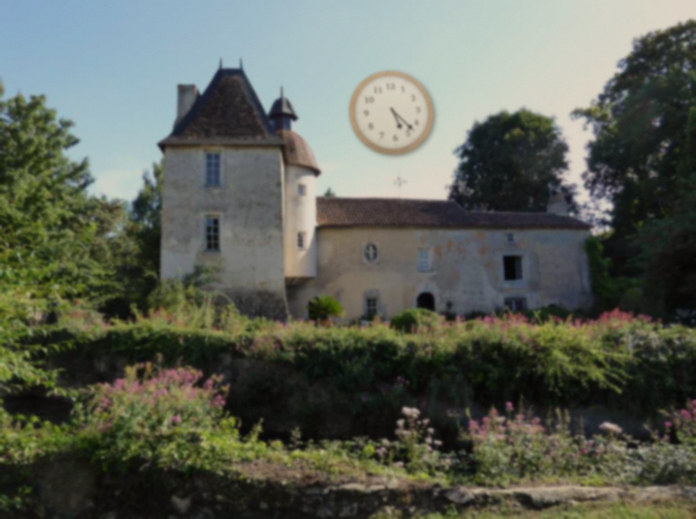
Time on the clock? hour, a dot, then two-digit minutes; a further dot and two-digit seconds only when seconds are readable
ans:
5.23
